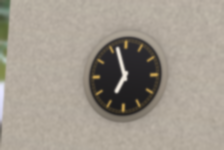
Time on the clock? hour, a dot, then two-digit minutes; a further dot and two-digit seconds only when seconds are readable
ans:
6.57
